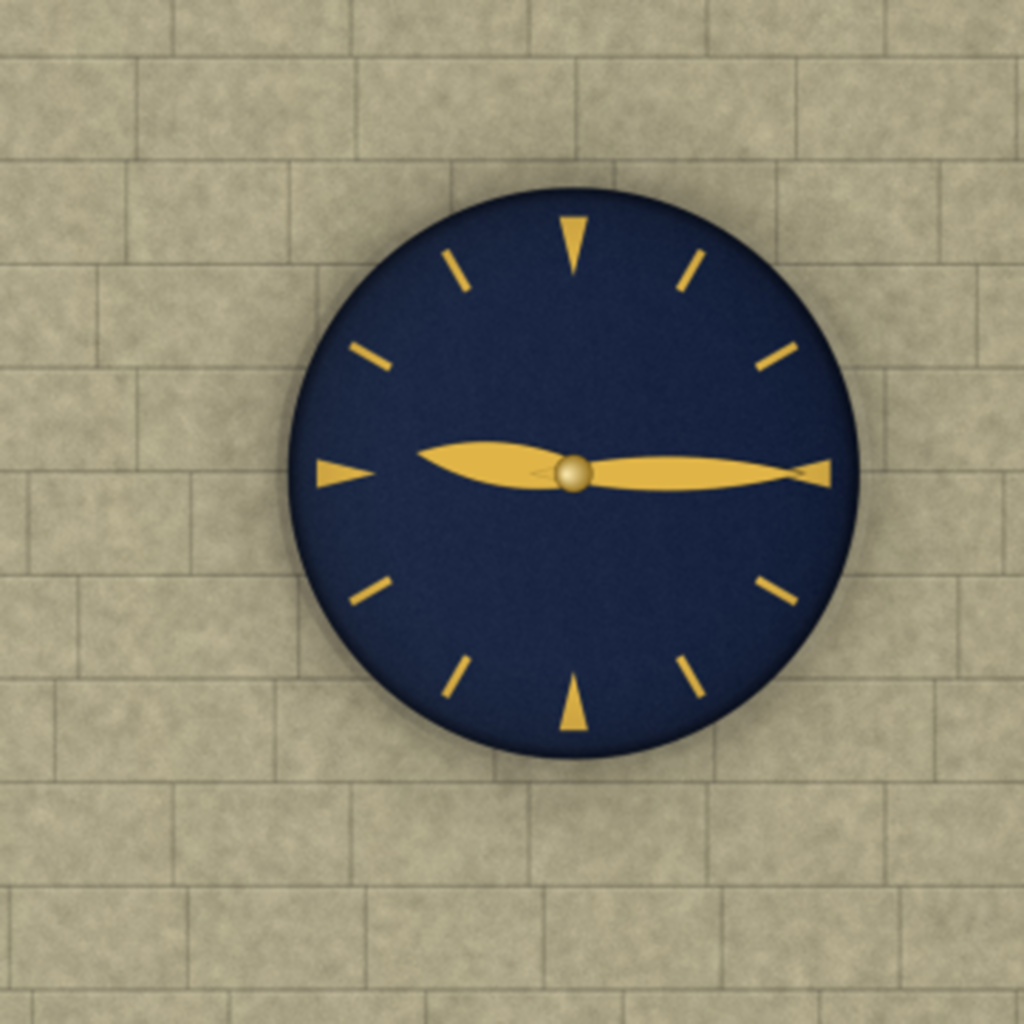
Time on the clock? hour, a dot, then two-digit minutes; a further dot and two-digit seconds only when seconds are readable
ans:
9.15
